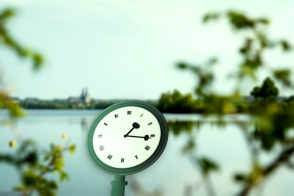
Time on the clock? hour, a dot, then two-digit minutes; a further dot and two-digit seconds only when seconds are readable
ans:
1.16
